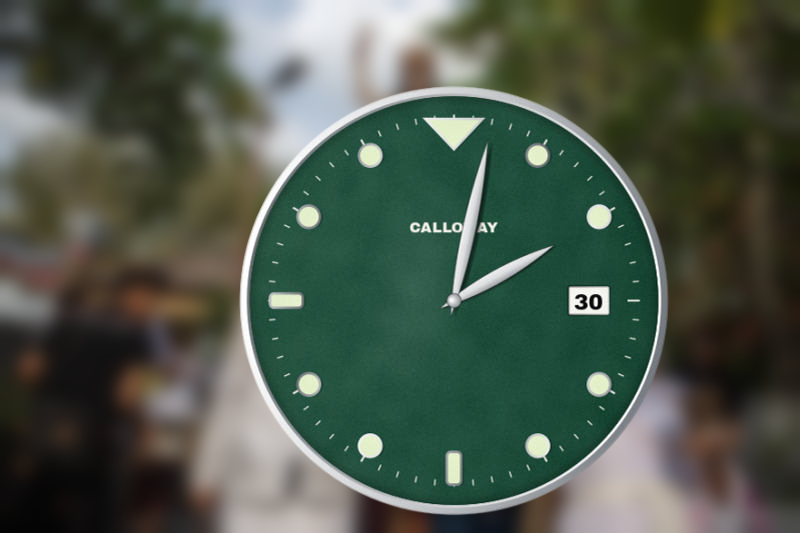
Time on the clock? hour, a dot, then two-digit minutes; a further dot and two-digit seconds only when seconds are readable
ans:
2.02
